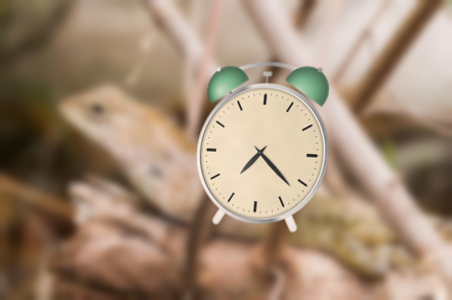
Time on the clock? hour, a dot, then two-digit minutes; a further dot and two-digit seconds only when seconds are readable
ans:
7.22
